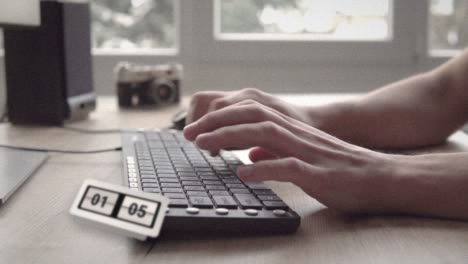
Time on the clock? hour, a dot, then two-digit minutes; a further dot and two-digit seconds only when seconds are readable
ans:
1.05
